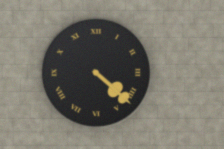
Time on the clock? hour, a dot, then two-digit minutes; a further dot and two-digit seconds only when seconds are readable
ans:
4.22
